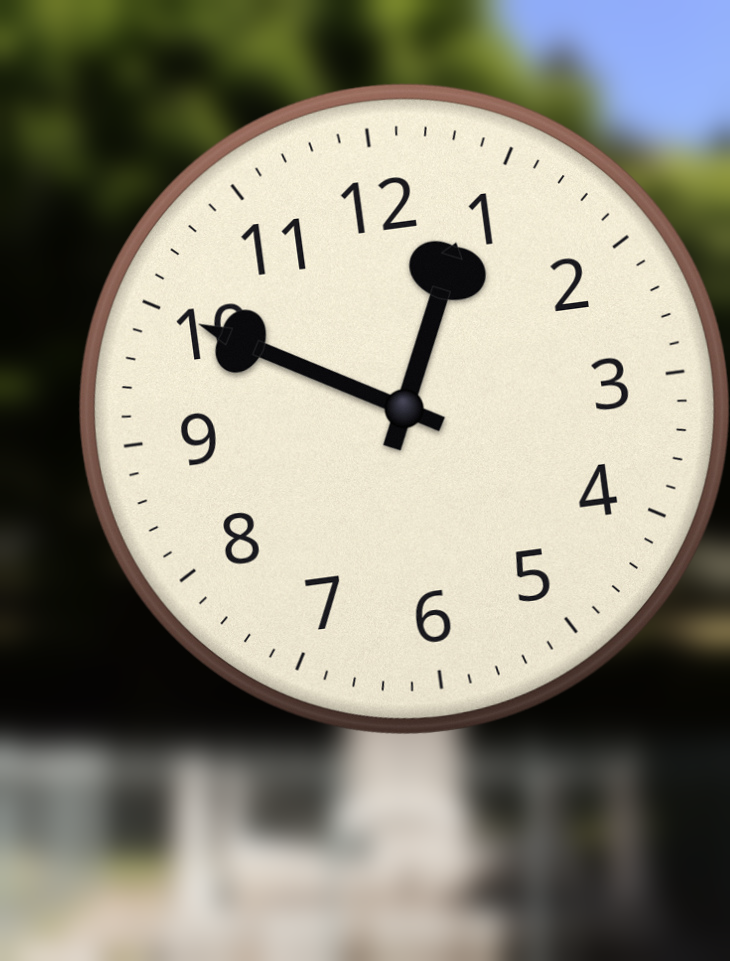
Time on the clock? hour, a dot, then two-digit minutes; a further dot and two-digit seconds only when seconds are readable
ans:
12.50
